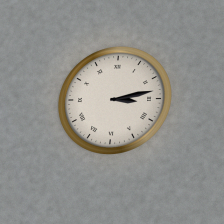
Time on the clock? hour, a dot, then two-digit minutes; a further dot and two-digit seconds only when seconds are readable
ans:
3.13
